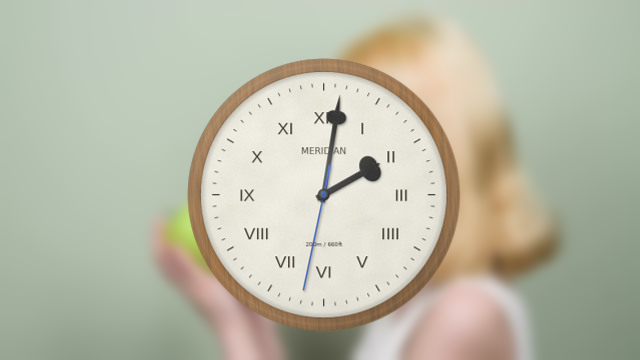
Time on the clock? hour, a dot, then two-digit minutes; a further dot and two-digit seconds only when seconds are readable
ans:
2.01.32
